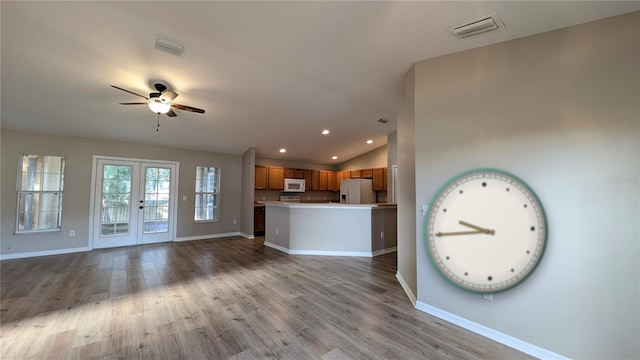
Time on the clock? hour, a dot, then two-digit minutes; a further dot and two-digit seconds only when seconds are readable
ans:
9.45
